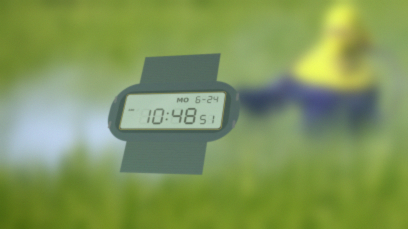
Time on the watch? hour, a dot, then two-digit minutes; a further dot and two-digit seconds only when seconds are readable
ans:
10.48.51
